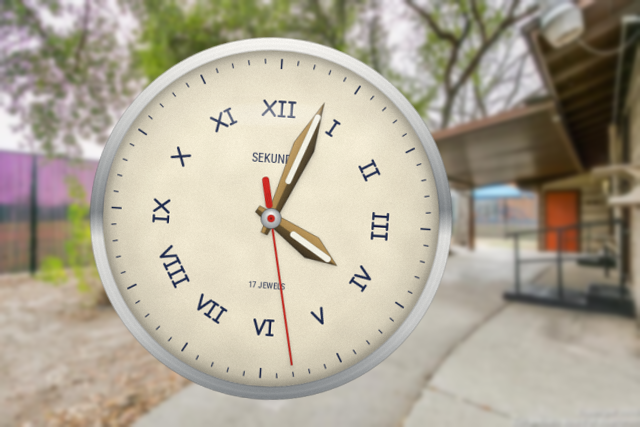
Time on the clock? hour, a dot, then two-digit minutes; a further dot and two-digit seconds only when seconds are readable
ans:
4.03.28
